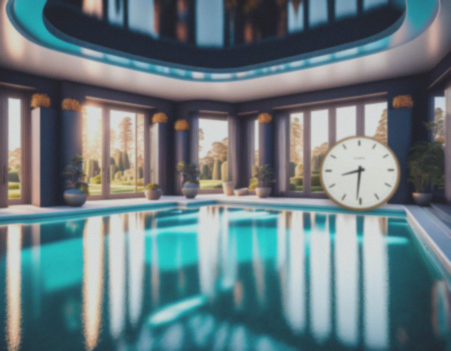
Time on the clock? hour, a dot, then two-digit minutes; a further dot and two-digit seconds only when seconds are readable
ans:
8.31
